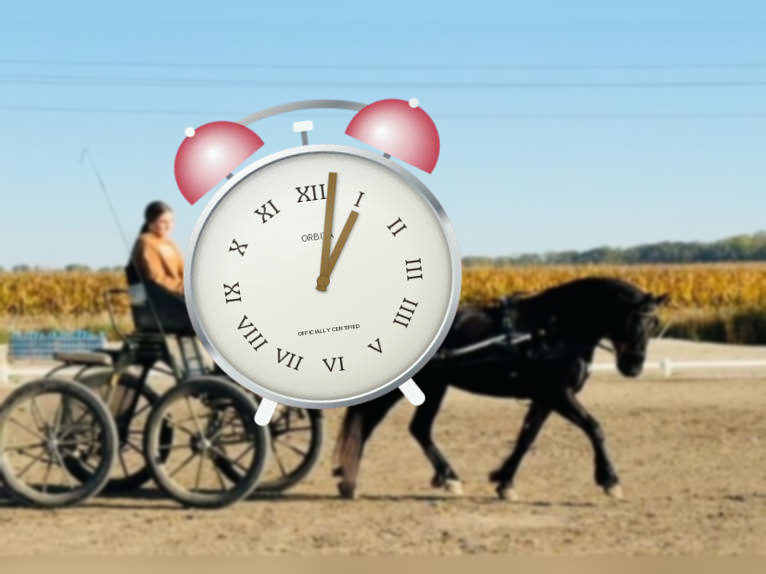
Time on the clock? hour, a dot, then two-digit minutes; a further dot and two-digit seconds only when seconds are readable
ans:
1.02
